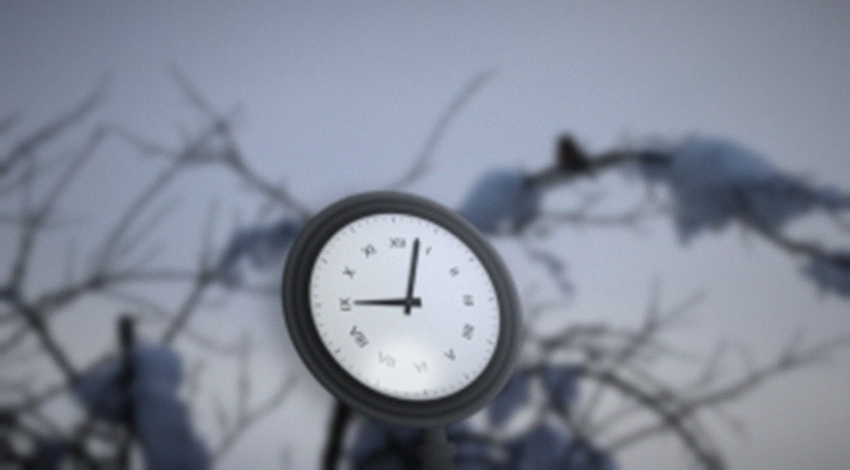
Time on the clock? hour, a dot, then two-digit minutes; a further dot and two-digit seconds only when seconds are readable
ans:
9.03
